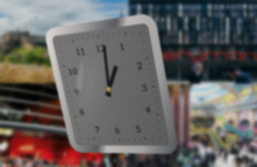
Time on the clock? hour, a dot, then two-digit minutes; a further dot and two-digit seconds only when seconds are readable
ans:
1.01
